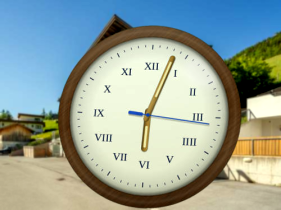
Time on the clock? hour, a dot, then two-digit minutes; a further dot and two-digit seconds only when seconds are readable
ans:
6.03.16
